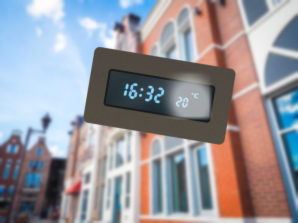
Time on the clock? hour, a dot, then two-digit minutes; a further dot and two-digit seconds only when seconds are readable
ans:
16.32
